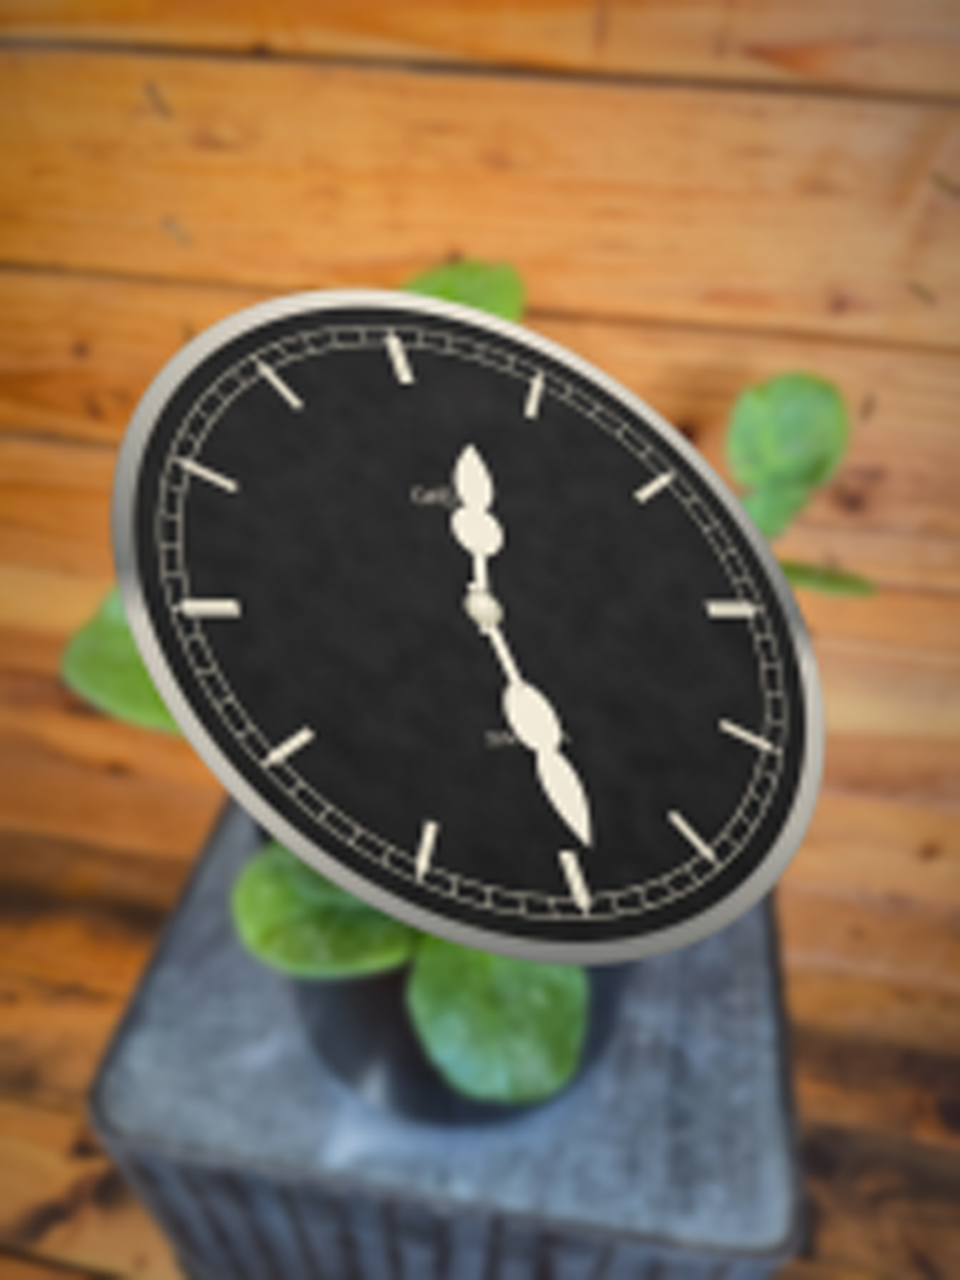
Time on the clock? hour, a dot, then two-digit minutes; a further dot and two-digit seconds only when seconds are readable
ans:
12.29
